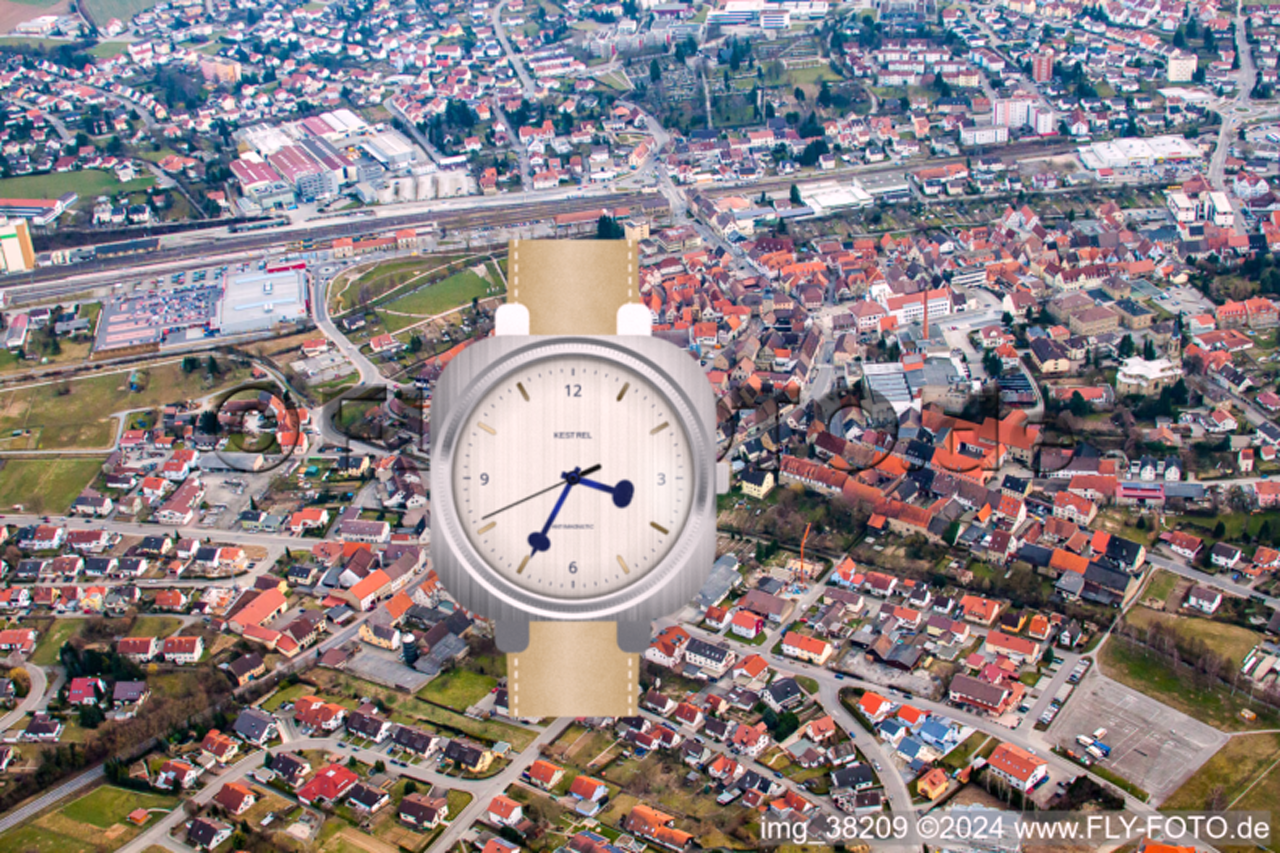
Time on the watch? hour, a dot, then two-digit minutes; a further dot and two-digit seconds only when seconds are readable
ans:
3.34.41
